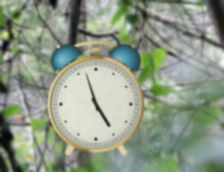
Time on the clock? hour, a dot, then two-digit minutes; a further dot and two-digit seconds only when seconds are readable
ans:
4.57
